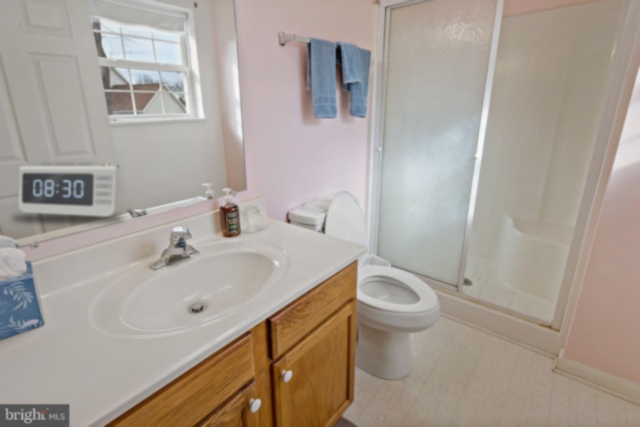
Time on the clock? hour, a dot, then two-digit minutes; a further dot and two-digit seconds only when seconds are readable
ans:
8.30
